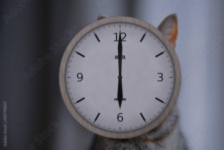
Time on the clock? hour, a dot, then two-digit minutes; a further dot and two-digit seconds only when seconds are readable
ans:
6.00
